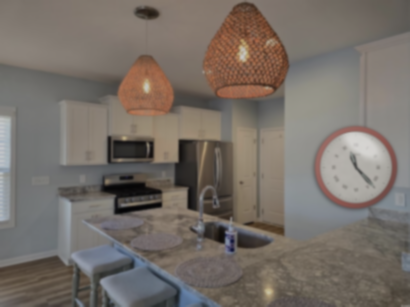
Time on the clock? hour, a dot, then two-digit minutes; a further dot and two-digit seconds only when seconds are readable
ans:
11.23
